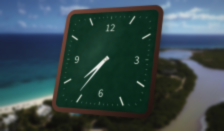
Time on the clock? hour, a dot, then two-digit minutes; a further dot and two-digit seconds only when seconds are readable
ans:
7.36
